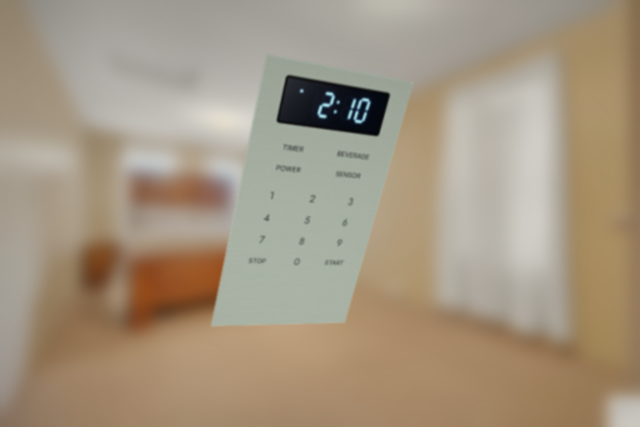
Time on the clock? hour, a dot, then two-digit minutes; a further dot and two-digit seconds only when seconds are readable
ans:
2.10
